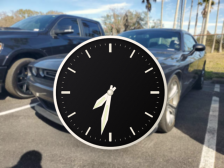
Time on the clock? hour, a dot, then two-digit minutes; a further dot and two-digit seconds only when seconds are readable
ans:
7.32
